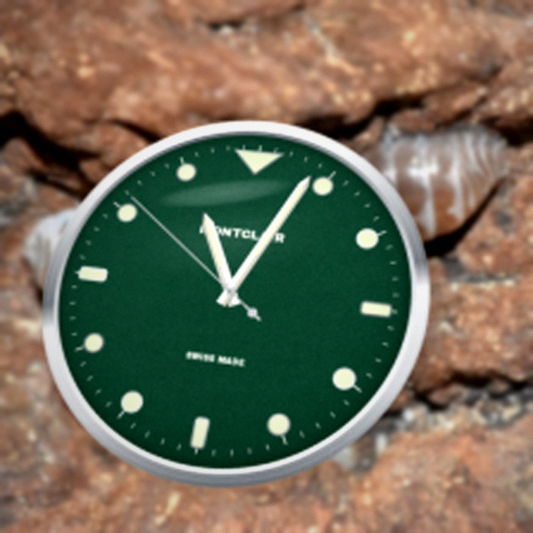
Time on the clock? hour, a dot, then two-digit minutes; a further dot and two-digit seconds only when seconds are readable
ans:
11.03.51
